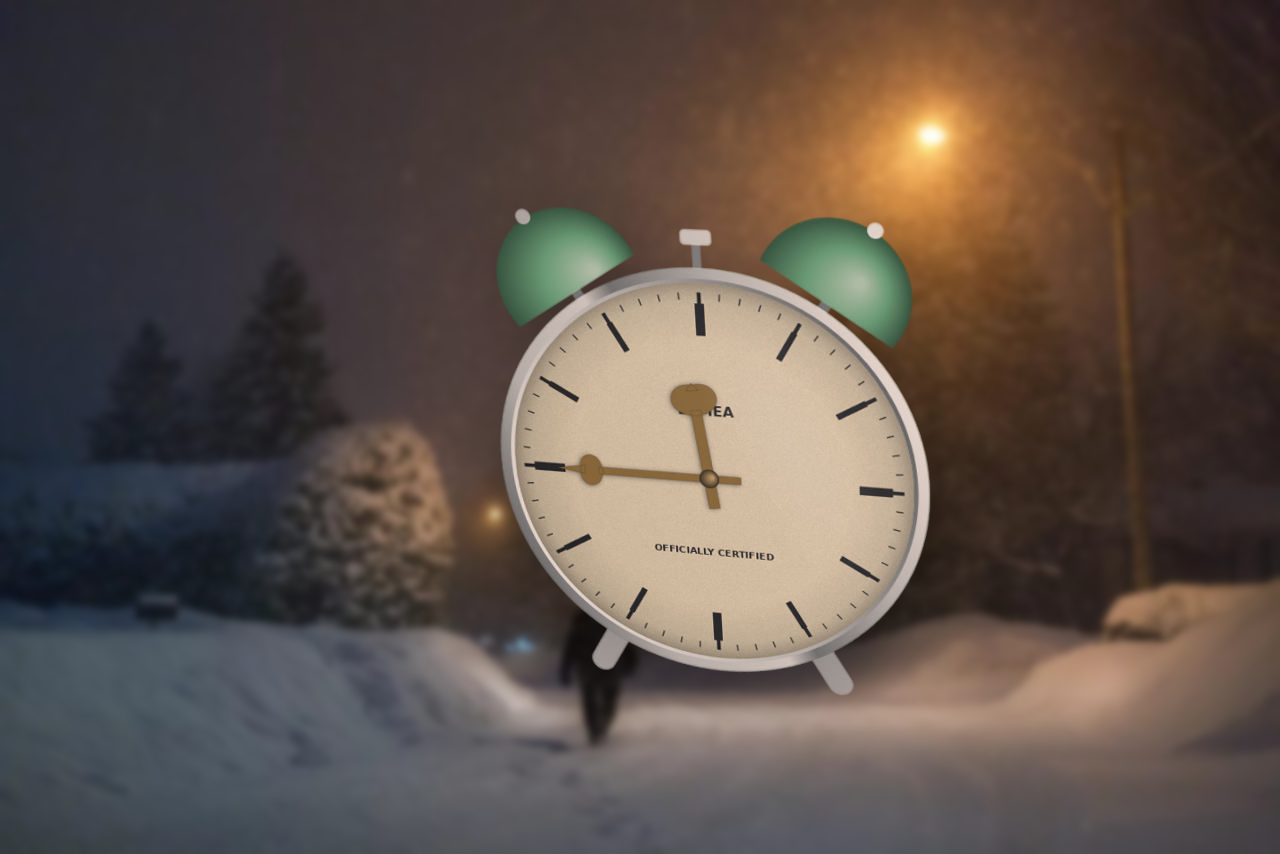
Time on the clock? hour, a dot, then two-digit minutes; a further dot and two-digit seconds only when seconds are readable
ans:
11.45
